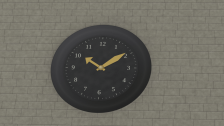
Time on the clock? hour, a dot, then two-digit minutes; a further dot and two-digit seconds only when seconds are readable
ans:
10.09
